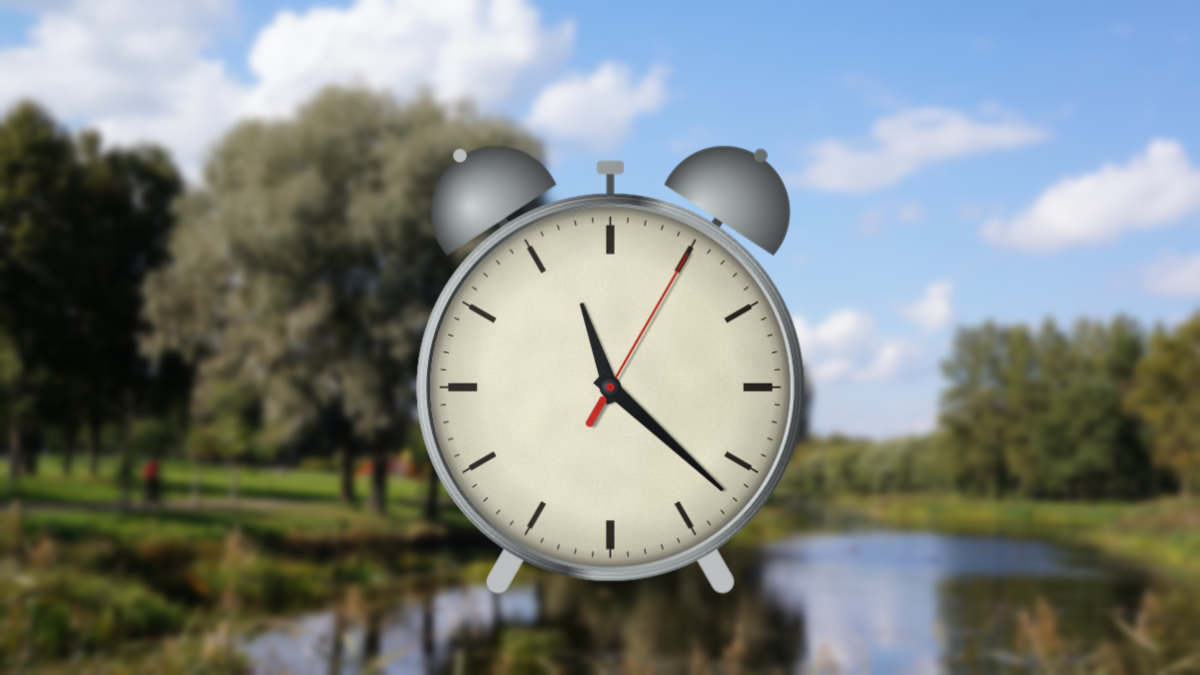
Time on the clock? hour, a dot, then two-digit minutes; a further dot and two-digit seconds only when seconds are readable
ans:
11.22.05
